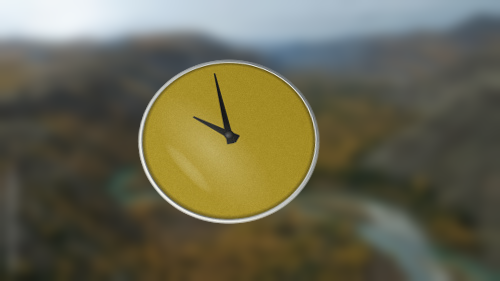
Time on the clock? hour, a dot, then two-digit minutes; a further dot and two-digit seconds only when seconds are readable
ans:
9.58
